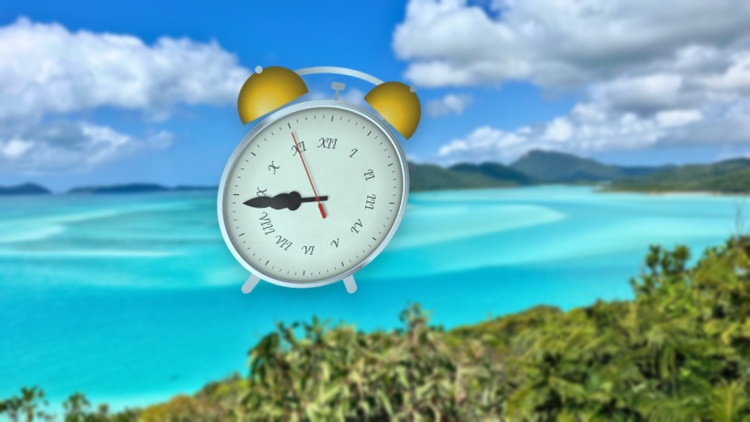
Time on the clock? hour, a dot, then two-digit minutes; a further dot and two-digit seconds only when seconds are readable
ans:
8.43.55
